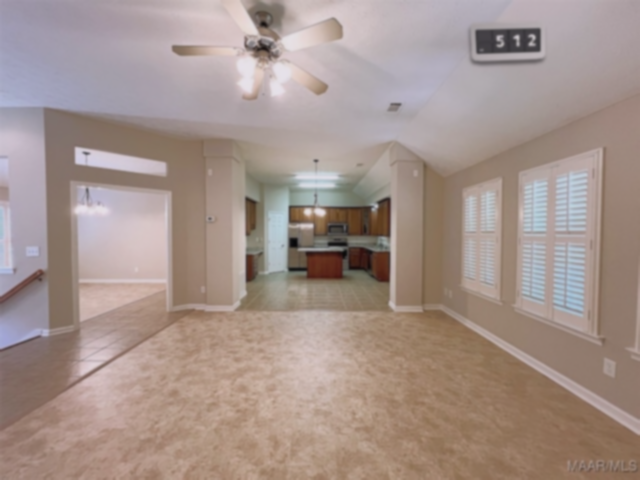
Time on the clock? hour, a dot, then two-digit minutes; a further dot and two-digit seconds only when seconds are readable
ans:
5.12
